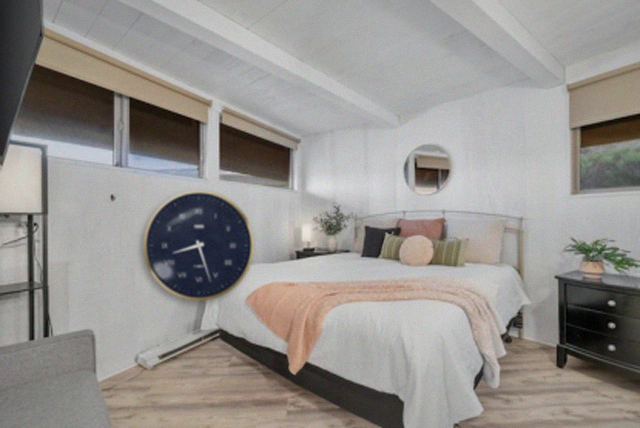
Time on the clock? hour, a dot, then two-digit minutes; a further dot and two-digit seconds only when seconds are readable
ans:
8.27
